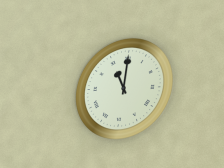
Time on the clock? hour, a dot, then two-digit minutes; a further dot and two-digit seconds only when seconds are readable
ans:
11.00
